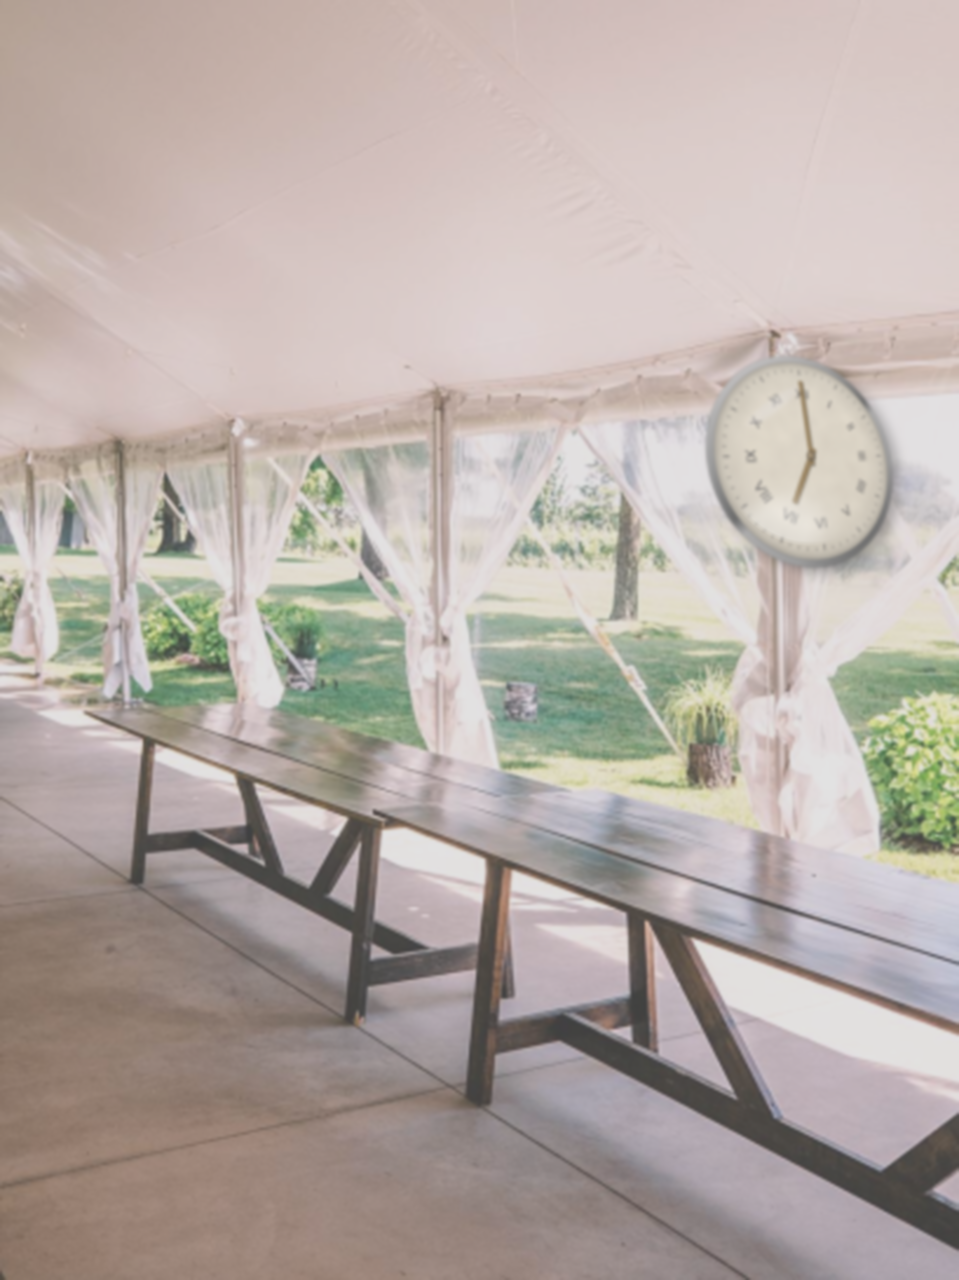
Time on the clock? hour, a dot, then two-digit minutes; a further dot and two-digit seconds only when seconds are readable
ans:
7.00
